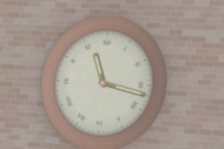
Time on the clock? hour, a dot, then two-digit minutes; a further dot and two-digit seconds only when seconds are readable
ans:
11.17
